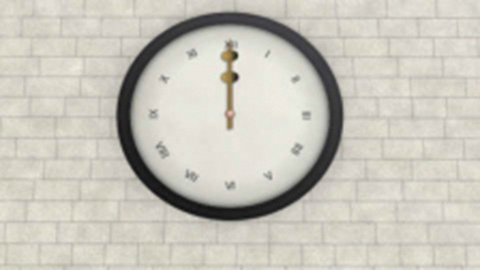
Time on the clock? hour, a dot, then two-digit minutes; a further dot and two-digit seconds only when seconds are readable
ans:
12.00
